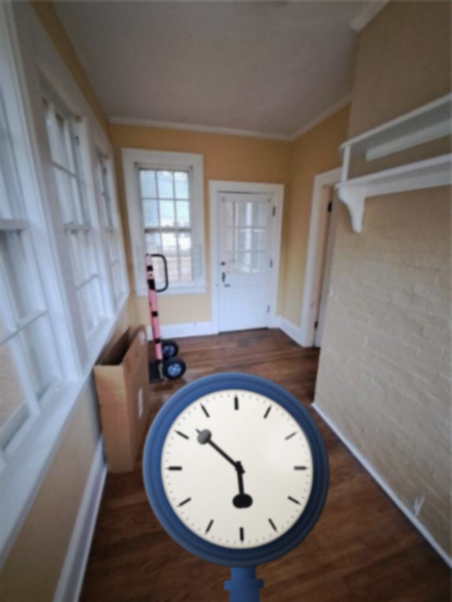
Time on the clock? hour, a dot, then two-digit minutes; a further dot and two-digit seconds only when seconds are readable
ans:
5.52
